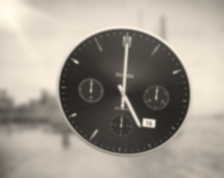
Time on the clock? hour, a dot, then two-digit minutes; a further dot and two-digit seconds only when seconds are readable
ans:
5.00
